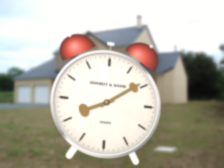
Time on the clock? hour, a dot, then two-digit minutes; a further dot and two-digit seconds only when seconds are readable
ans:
8.09
